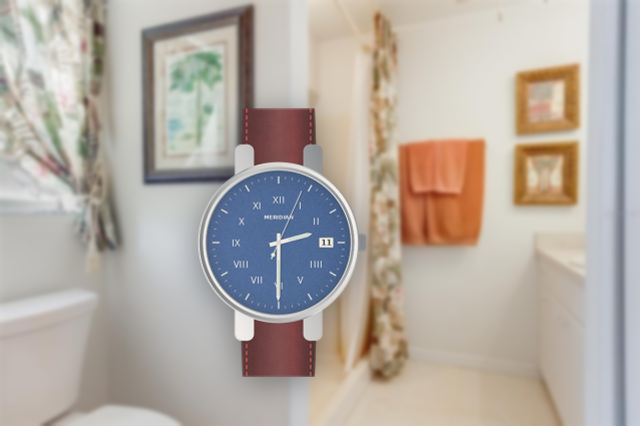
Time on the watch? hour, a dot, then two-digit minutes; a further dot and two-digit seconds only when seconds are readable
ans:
2.30.04
